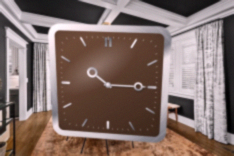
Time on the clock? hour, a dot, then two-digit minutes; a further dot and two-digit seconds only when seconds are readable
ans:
10.15
